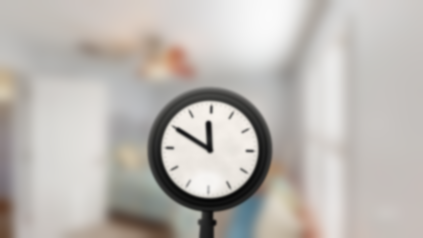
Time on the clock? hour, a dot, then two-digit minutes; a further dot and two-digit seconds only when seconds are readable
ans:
11.50
